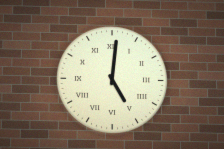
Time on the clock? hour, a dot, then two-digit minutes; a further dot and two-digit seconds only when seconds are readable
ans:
5.01
